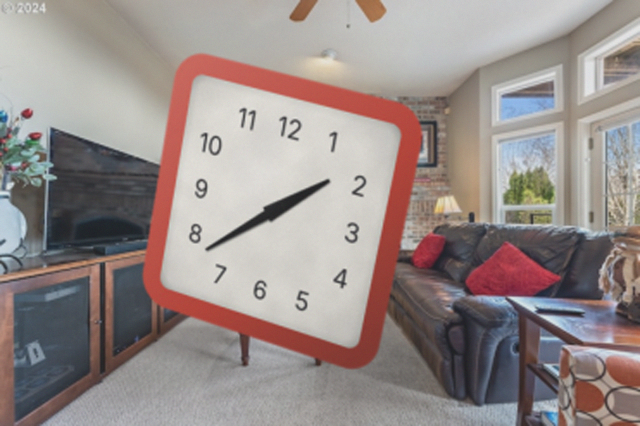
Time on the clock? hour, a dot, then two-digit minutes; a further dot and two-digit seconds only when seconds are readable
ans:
1.38
